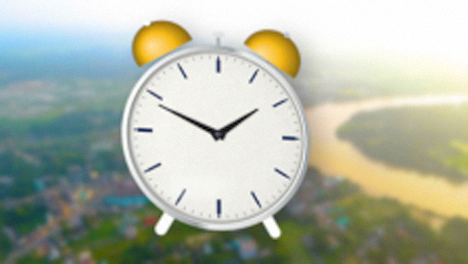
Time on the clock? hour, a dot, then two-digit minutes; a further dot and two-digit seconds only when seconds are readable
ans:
1.49
